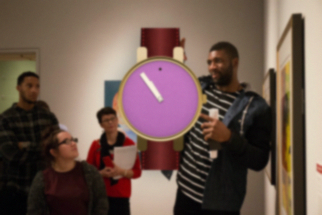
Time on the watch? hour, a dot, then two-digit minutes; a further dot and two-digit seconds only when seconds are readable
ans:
10.54
